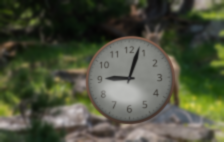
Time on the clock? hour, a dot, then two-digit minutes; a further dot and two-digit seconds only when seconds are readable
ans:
9.03
